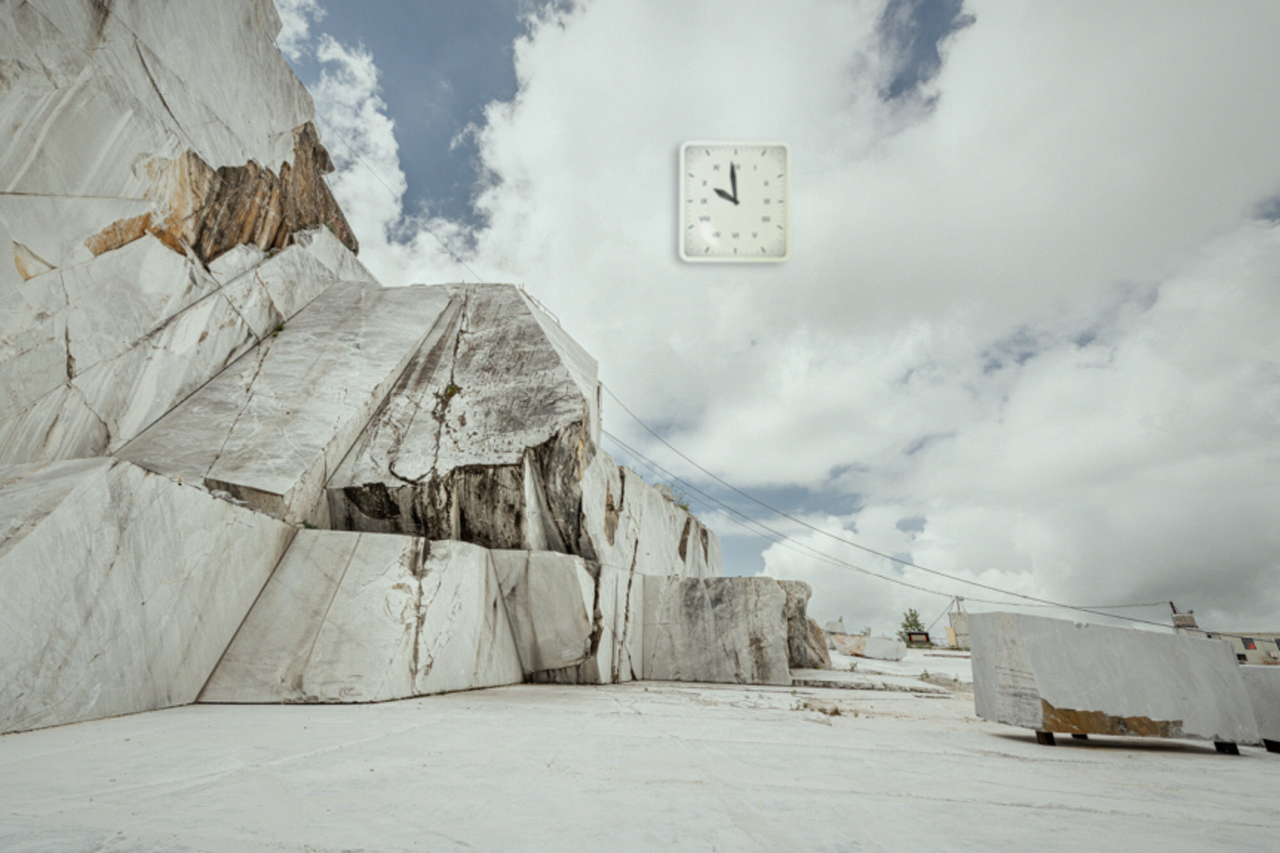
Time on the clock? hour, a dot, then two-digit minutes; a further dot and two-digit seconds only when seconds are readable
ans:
9.59
